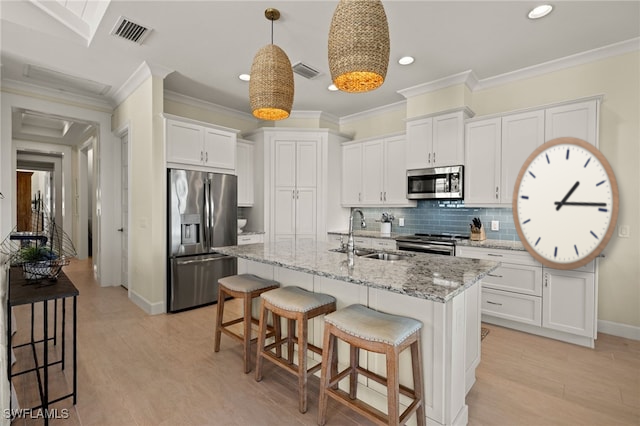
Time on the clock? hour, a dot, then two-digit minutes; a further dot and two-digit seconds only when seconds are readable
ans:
1.14
